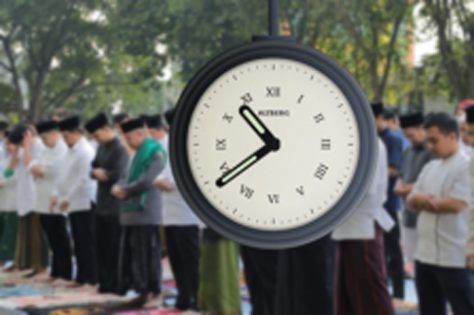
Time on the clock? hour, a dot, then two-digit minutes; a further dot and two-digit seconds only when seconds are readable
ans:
10.39
